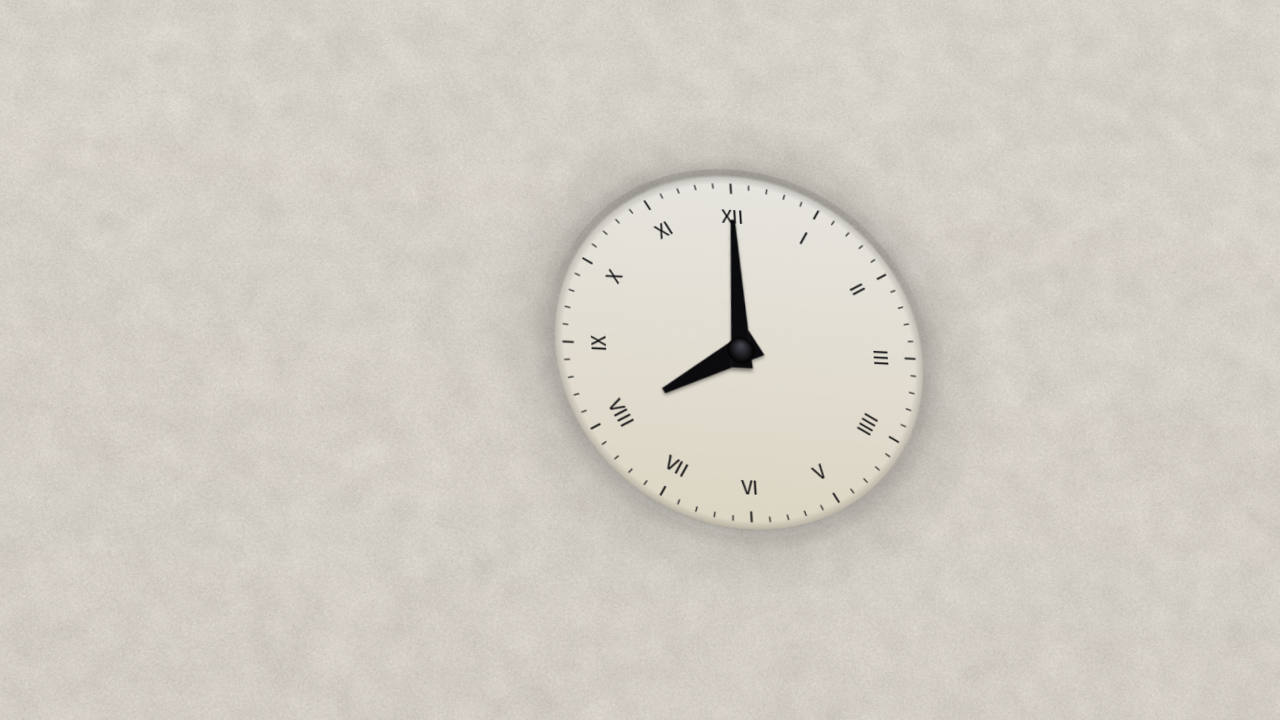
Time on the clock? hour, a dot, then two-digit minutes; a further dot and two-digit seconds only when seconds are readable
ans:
8.00
